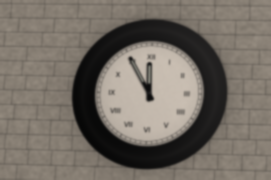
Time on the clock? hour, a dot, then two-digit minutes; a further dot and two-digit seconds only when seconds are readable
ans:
11.55
